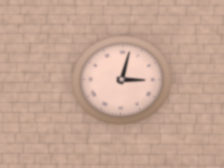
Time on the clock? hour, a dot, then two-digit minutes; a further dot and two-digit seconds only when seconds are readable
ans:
3.02
